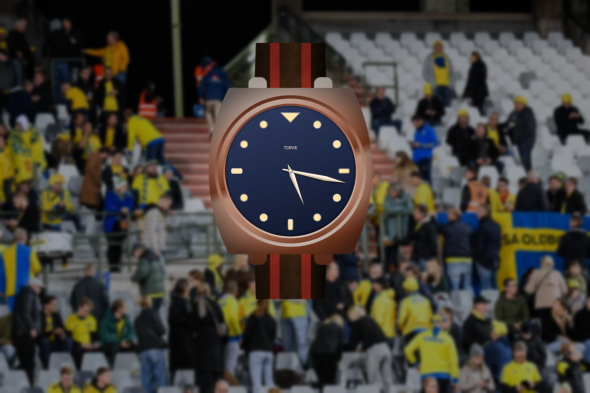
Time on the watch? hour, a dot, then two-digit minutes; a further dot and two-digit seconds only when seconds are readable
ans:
5.17
